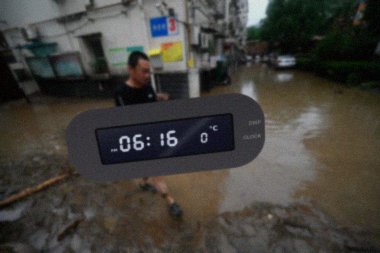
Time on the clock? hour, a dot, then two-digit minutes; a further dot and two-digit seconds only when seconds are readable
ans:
6.16
